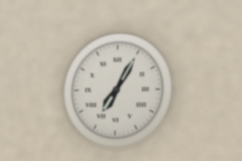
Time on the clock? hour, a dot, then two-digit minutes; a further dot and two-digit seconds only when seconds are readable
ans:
7.05
